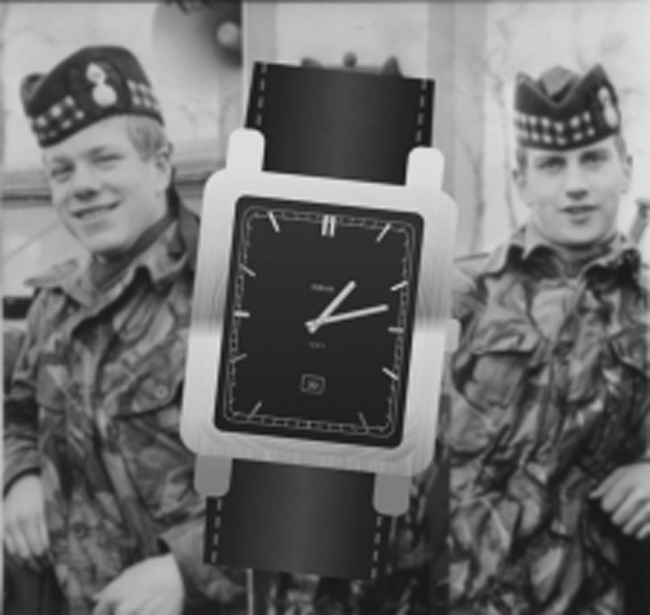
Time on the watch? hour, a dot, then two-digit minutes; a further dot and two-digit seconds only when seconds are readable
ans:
1.12
